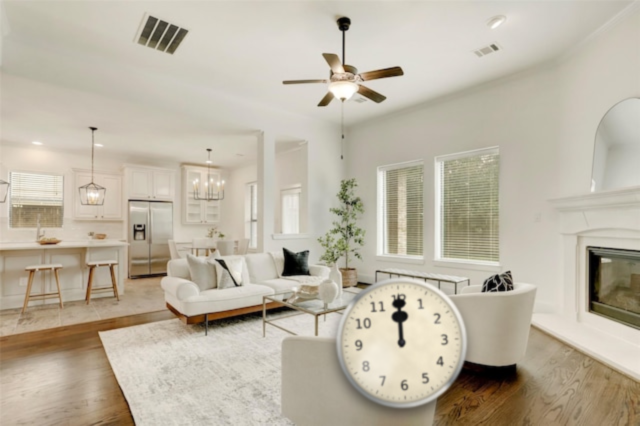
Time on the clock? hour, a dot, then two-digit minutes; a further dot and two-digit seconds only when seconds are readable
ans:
12.00
